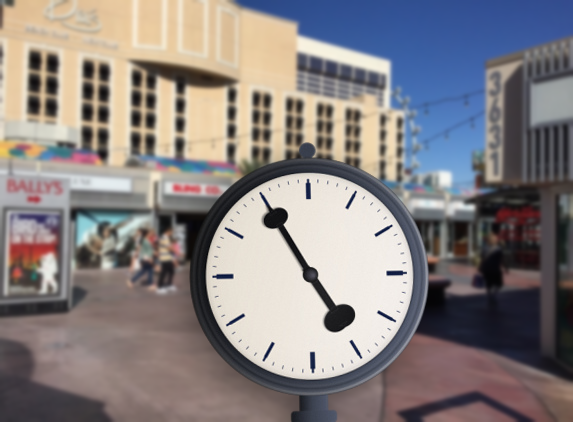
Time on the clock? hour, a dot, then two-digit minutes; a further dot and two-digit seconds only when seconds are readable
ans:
4.55
